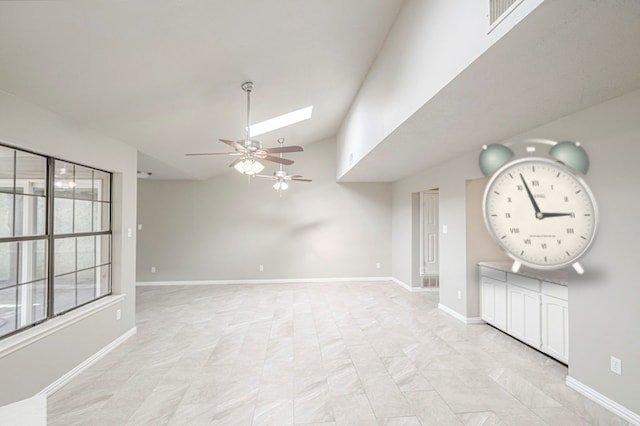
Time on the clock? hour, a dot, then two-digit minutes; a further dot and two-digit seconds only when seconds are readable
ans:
2.57
